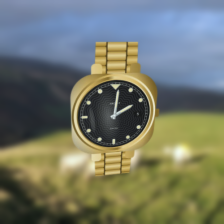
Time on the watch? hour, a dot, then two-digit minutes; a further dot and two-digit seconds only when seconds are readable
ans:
2.01
